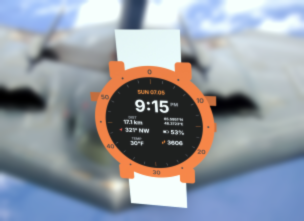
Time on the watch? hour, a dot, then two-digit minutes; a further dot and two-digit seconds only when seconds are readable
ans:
9.15
